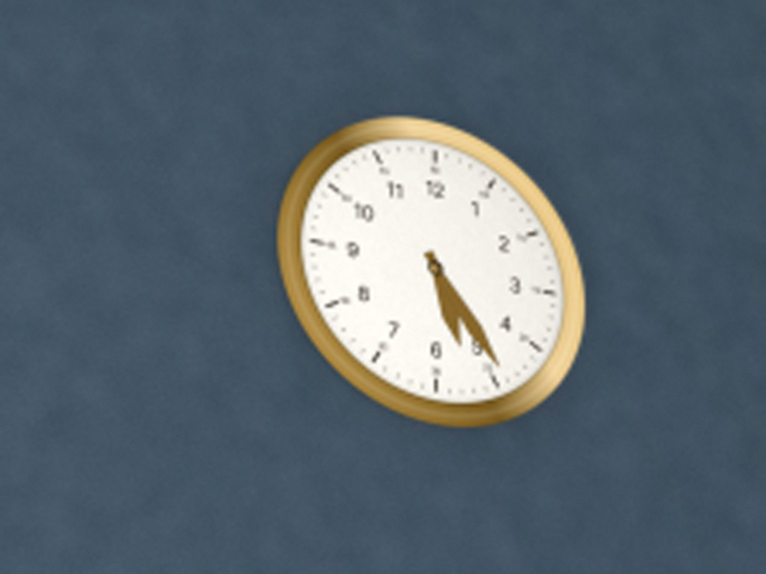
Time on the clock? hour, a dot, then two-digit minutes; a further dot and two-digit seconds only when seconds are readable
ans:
5.24
